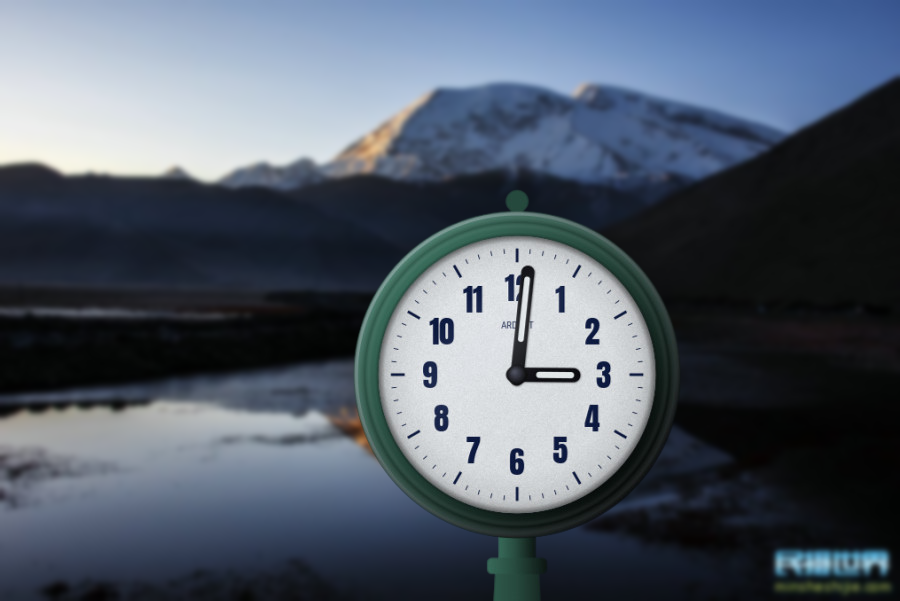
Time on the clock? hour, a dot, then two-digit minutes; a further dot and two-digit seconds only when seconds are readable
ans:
3.01
